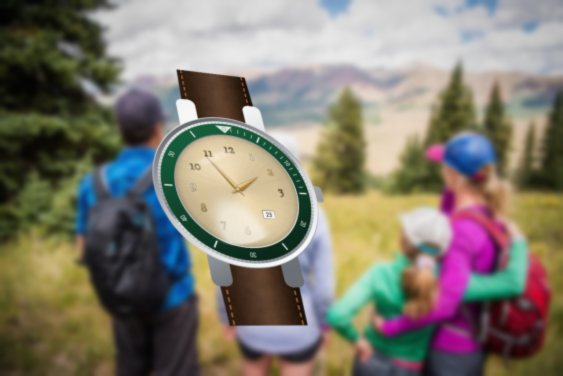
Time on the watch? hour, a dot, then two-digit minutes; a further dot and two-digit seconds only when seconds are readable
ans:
1.54
